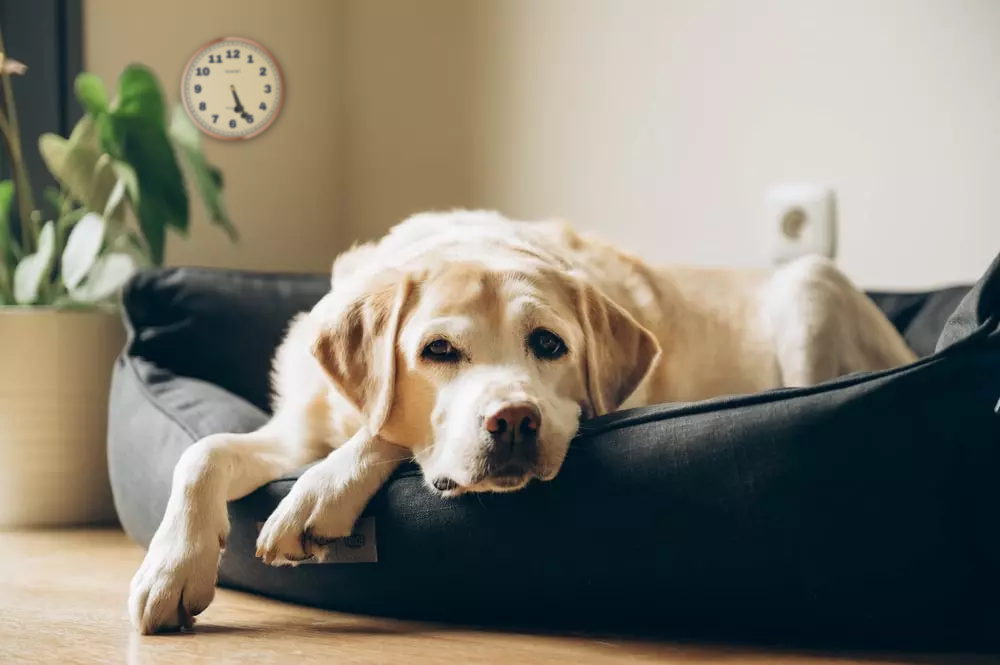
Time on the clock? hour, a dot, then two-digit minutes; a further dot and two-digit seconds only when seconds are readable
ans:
5.26
